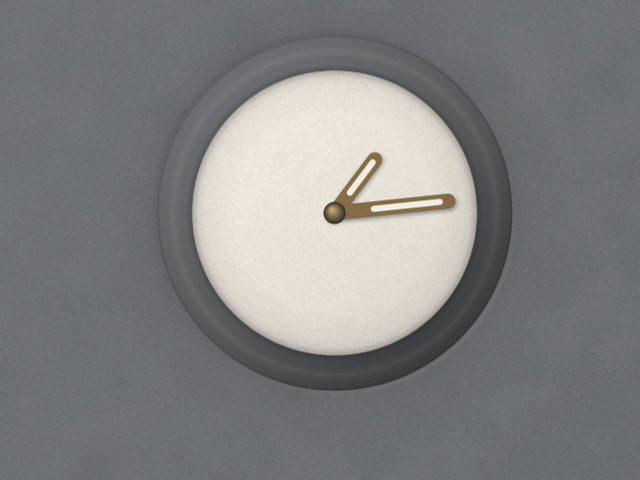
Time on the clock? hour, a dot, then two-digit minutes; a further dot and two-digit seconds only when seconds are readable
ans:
1.14
